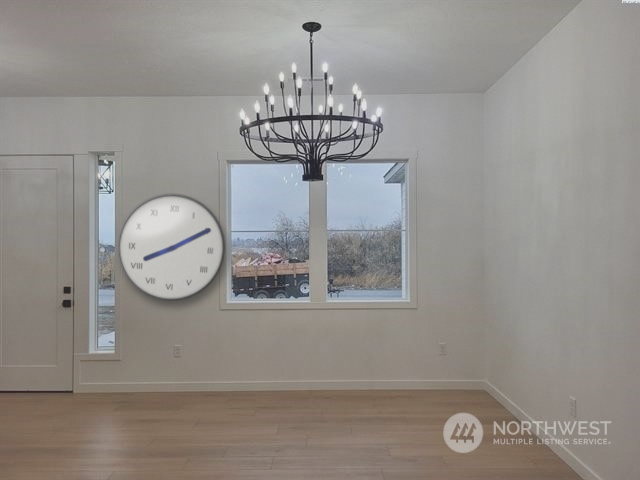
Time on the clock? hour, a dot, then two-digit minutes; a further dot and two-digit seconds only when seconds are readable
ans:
8.10
